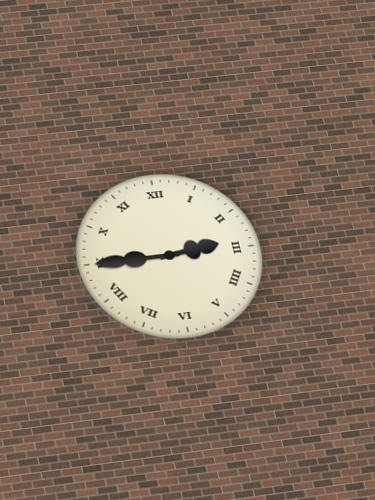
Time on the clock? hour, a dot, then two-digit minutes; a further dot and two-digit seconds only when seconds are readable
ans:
2.45
